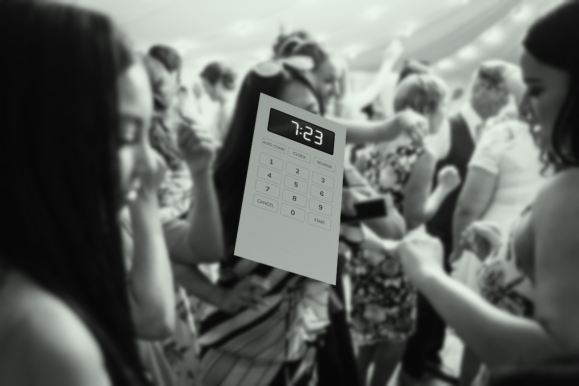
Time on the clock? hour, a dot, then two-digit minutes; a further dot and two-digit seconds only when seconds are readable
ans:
7.23
